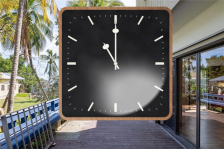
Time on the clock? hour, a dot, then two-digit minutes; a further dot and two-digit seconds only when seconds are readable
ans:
11.00
